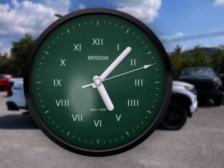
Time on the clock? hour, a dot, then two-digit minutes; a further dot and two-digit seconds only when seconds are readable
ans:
5.07.12
